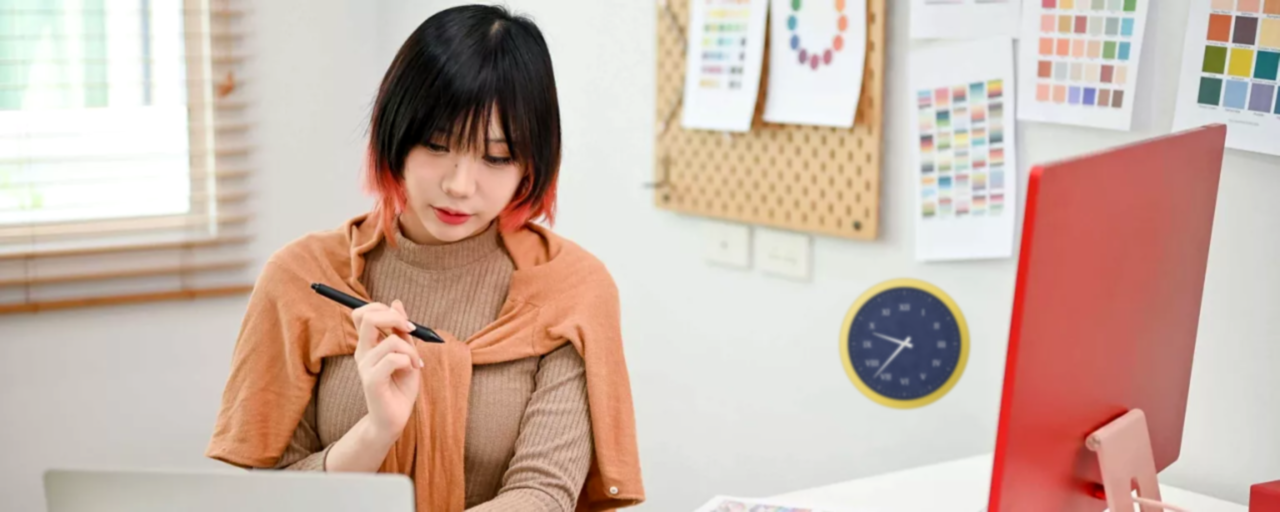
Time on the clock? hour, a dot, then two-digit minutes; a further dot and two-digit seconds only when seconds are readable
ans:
9.37
